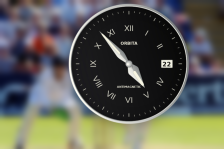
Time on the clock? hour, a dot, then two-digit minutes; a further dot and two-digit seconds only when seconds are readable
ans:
4.53
